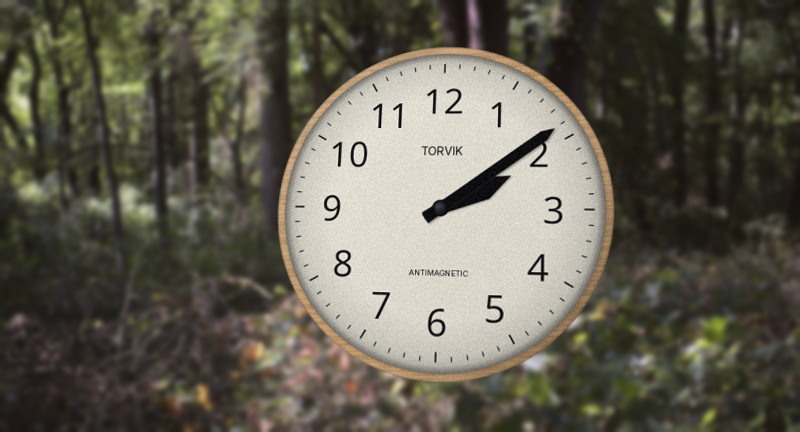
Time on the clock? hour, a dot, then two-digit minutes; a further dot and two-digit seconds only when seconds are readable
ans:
2.09
